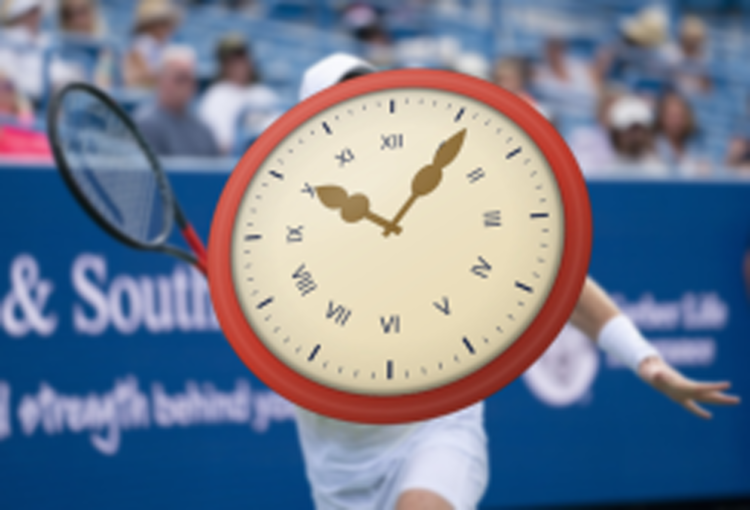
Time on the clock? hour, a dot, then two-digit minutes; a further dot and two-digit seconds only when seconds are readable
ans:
10.06
